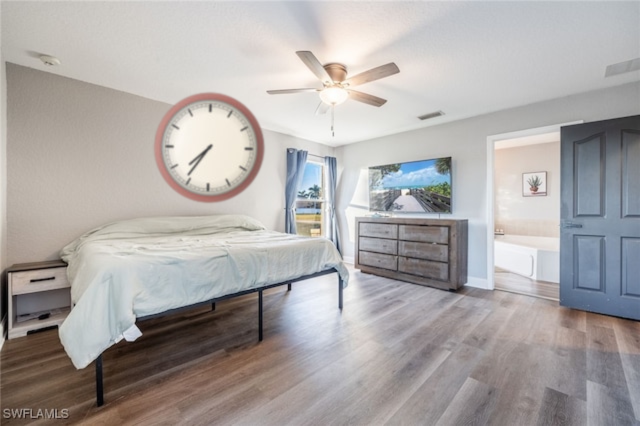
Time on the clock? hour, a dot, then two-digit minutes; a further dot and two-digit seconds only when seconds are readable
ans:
7.36
